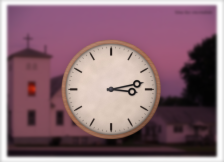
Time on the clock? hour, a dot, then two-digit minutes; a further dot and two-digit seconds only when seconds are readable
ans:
3.13
